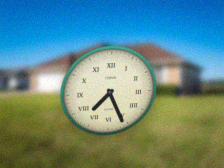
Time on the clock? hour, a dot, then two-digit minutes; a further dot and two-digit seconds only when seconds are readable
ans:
7.26
